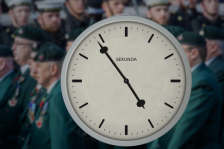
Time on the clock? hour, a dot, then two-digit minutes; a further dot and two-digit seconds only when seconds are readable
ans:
4.54
